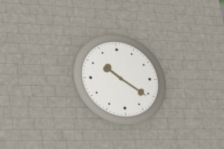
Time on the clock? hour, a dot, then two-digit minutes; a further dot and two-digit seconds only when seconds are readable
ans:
10.21
